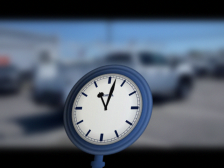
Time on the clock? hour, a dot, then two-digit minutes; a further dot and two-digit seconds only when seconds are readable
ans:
11.02
